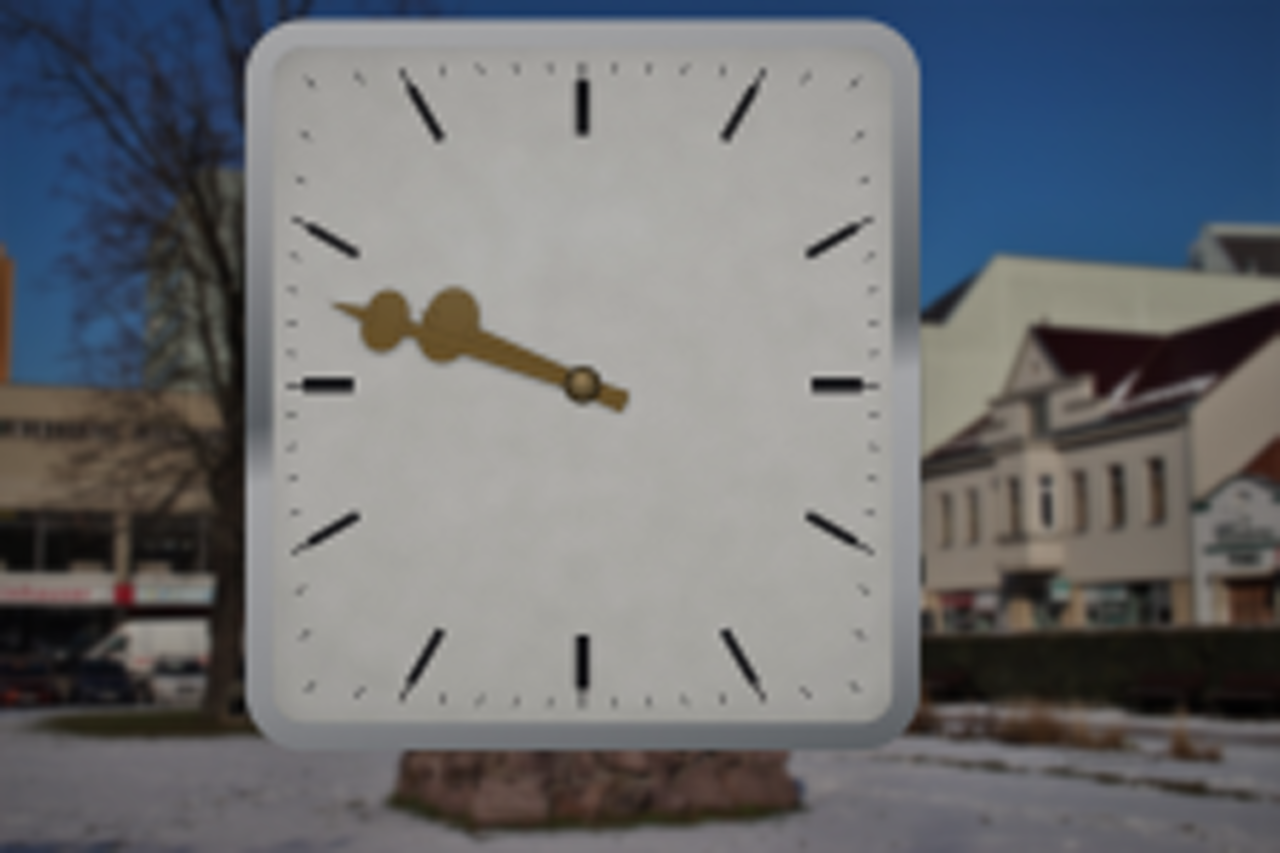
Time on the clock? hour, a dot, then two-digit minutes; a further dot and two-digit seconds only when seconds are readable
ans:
9.48
